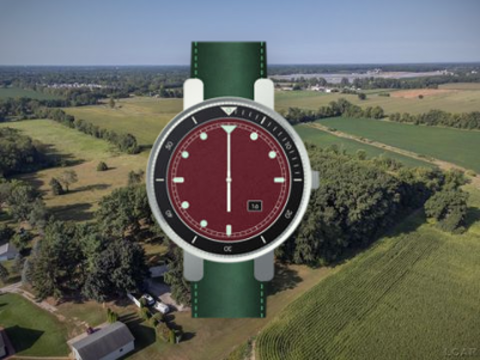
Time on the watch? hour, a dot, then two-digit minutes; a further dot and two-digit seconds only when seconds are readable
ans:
6.00
